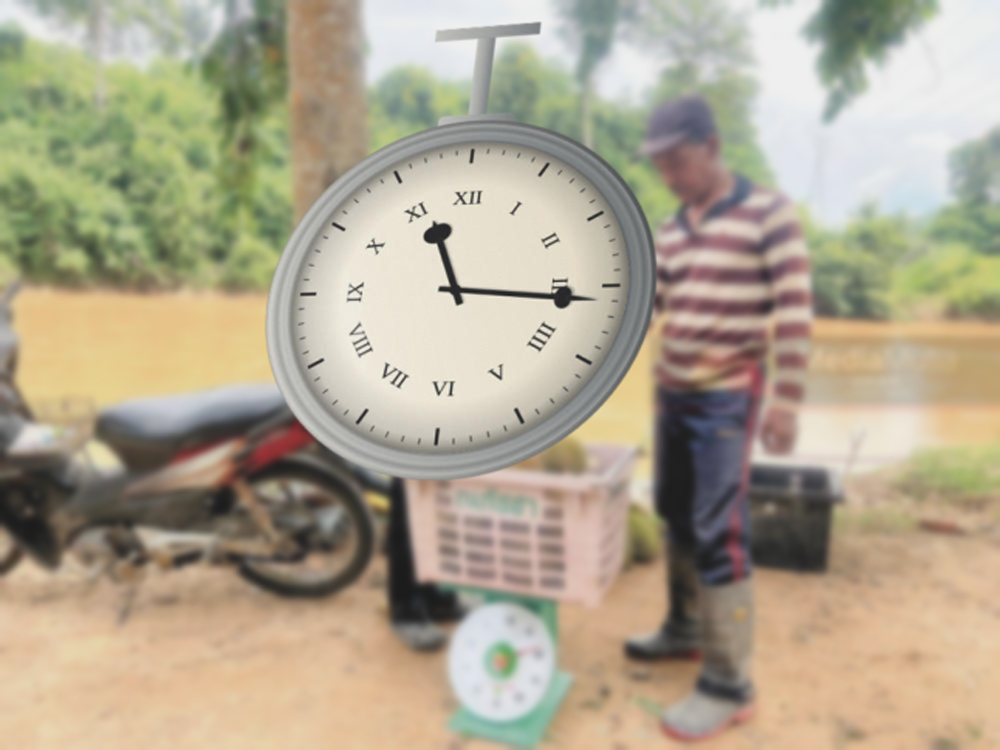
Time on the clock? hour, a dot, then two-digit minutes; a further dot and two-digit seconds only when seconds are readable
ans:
11.16
